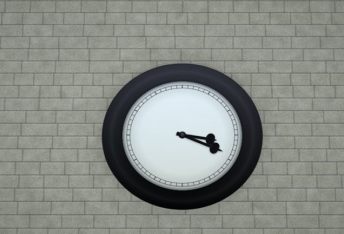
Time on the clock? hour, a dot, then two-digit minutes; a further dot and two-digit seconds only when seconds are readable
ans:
3.19
